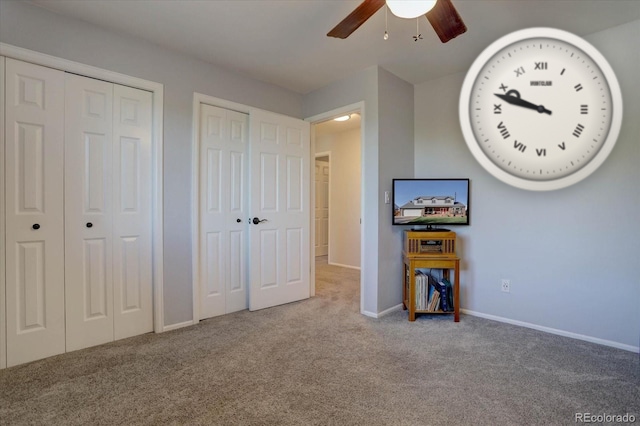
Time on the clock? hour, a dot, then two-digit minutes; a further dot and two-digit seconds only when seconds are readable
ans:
9.48
